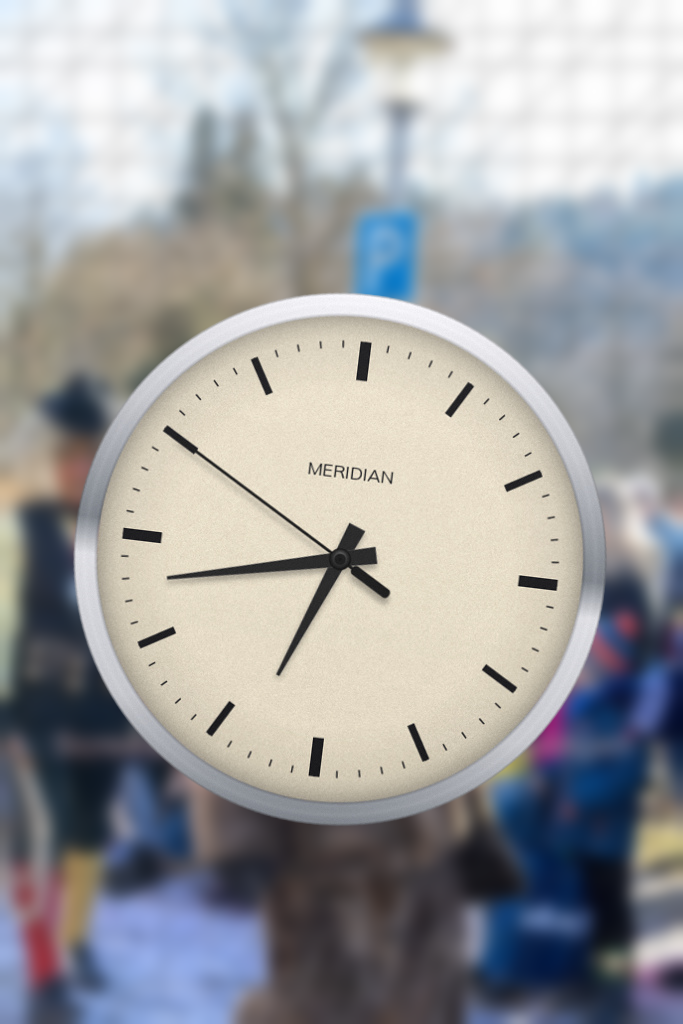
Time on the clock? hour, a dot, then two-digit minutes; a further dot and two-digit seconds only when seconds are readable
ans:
6.42.50
